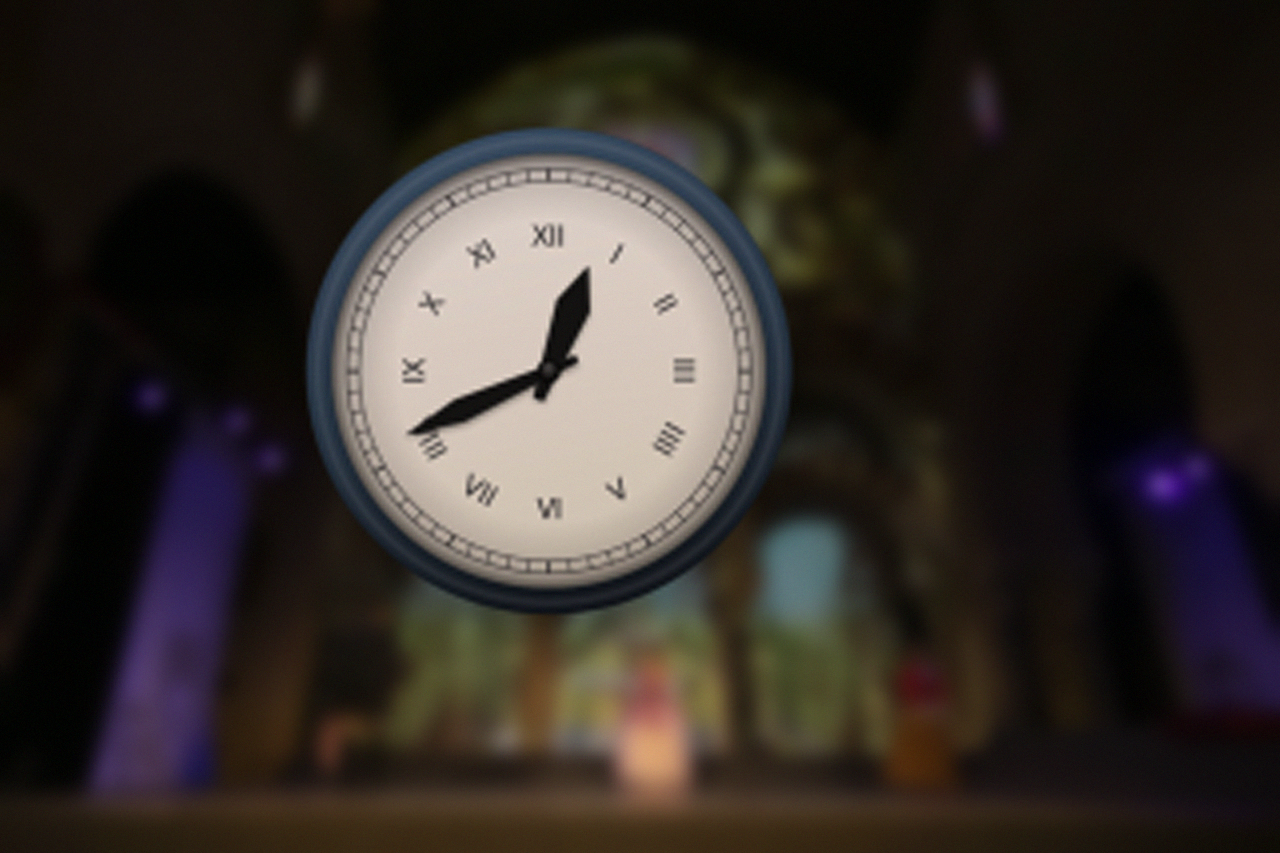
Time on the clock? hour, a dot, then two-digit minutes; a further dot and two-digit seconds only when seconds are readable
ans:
12.41
